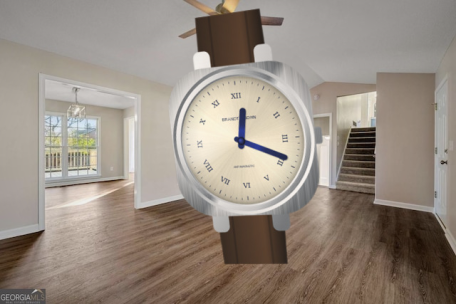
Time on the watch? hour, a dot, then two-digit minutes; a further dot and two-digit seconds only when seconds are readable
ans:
12.19
